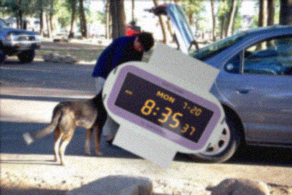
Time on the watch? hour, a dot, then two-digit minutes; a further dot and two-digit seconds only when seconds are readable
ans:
8.35
